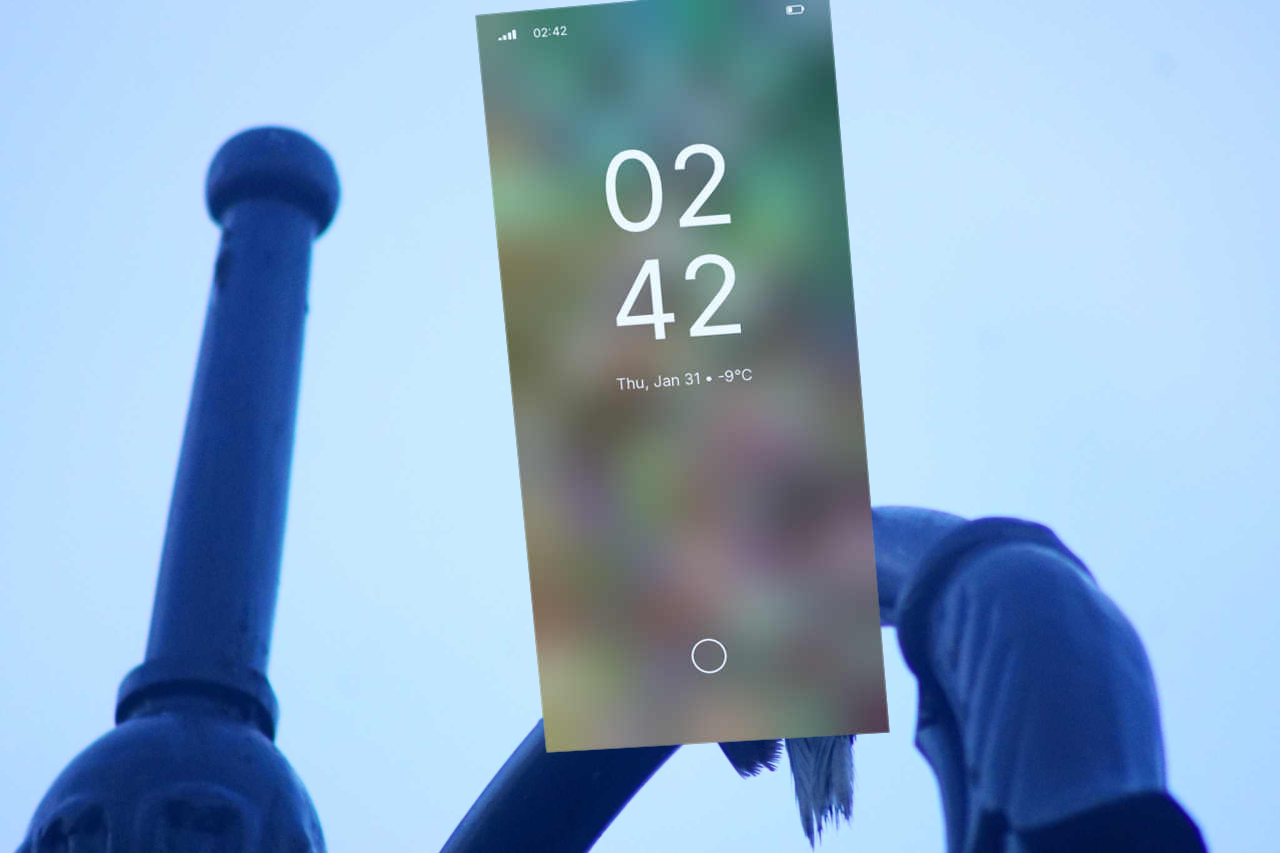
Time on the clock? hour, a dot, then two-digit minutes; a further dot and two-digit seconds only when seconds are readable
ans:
2.42
